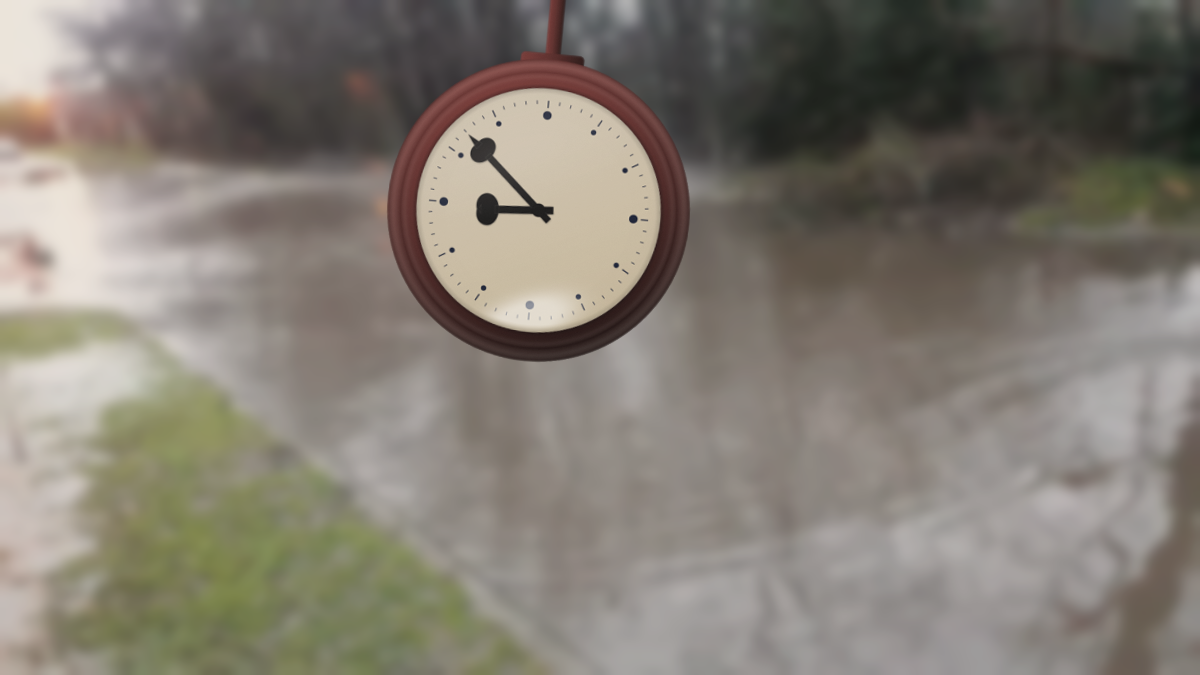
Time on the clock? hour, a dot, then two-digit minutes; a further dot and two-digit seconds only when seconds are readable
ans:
8.52
